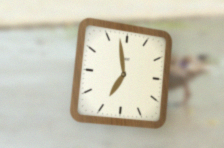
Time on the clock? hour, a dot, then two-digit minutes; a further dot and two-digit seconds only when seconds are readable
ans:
6.58
